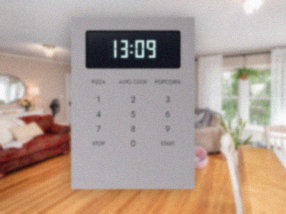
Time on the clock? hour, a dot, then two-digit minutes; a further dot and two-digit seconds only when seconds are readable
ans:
13.09
